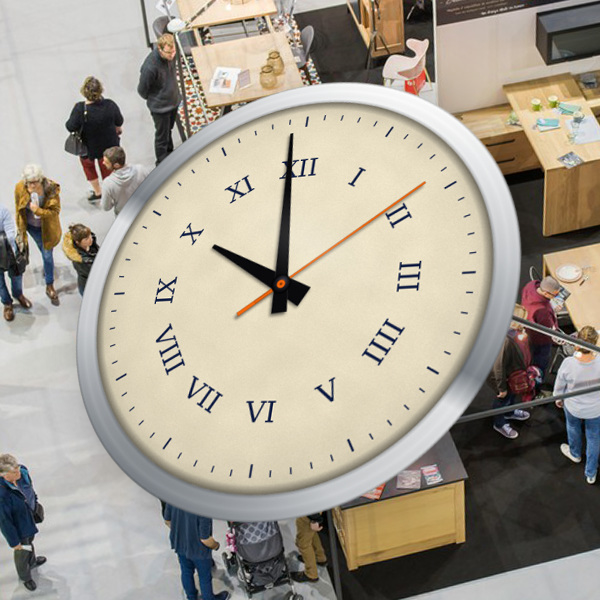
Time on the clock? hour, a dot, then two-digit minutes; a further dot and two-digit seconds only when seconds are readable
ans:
9.59.09
